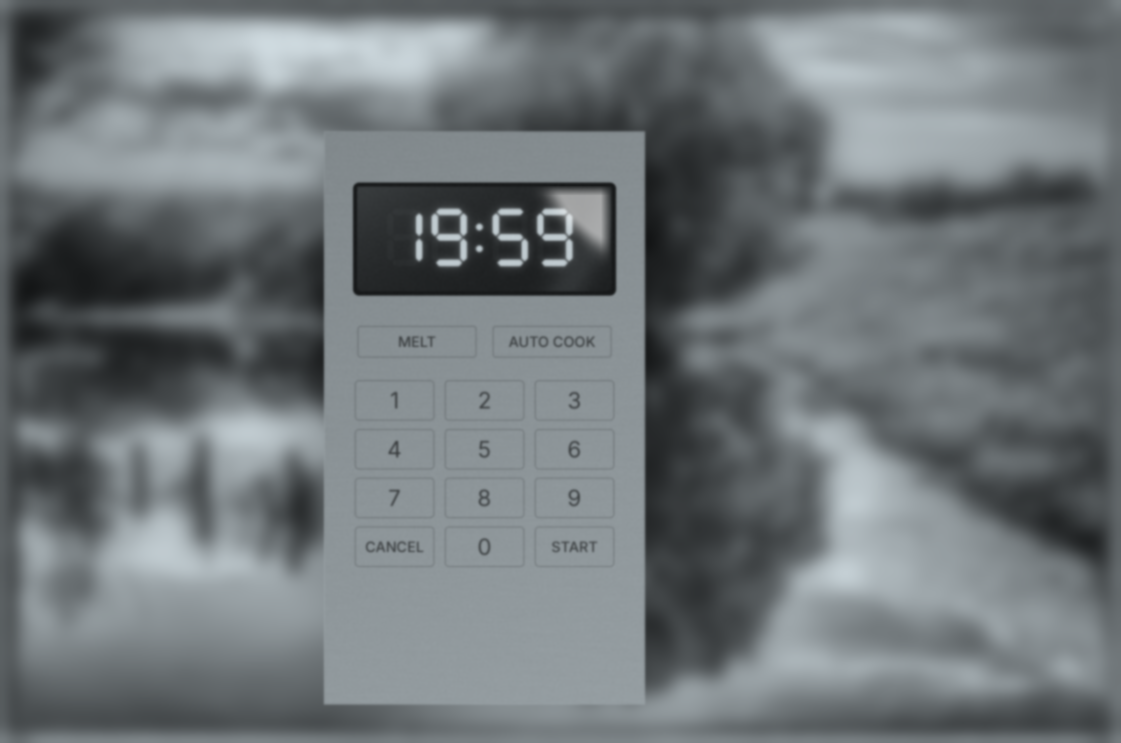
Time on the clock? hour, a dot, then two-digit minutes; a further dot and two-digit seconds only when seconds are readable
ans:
19.59
